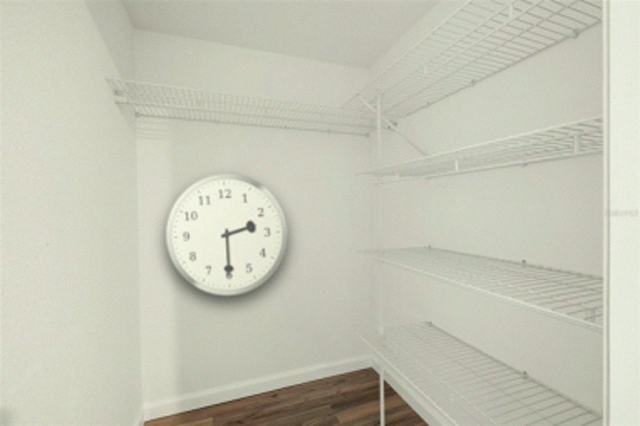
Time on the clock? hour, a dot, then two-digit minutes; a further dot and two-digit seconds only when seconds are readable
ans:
2.30
